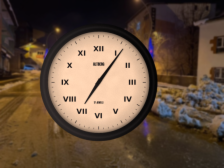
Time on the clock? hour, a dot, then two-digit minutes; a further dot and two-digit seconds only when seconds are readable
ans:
7.06
